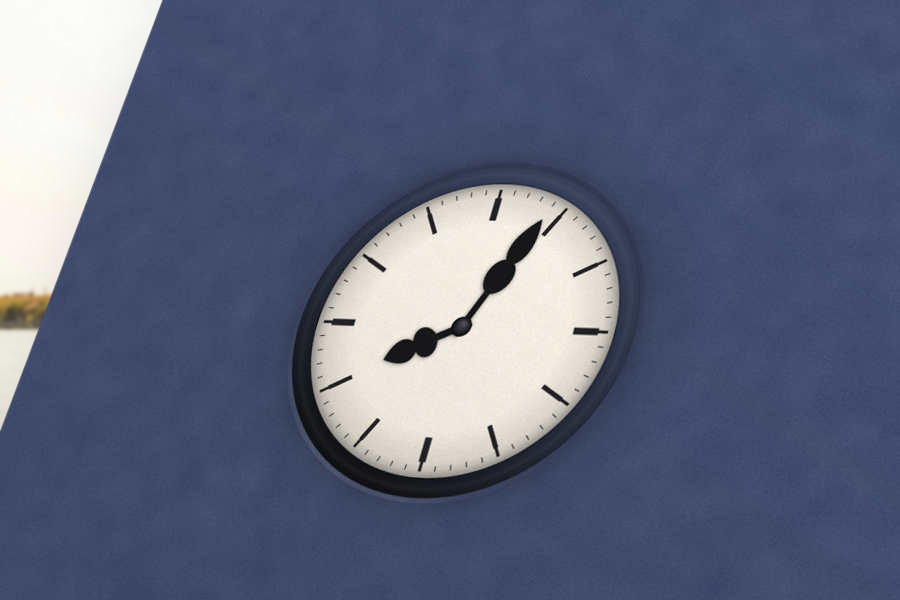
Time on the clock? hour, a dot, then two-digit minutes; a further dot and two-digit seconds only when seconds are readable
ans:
8.04
